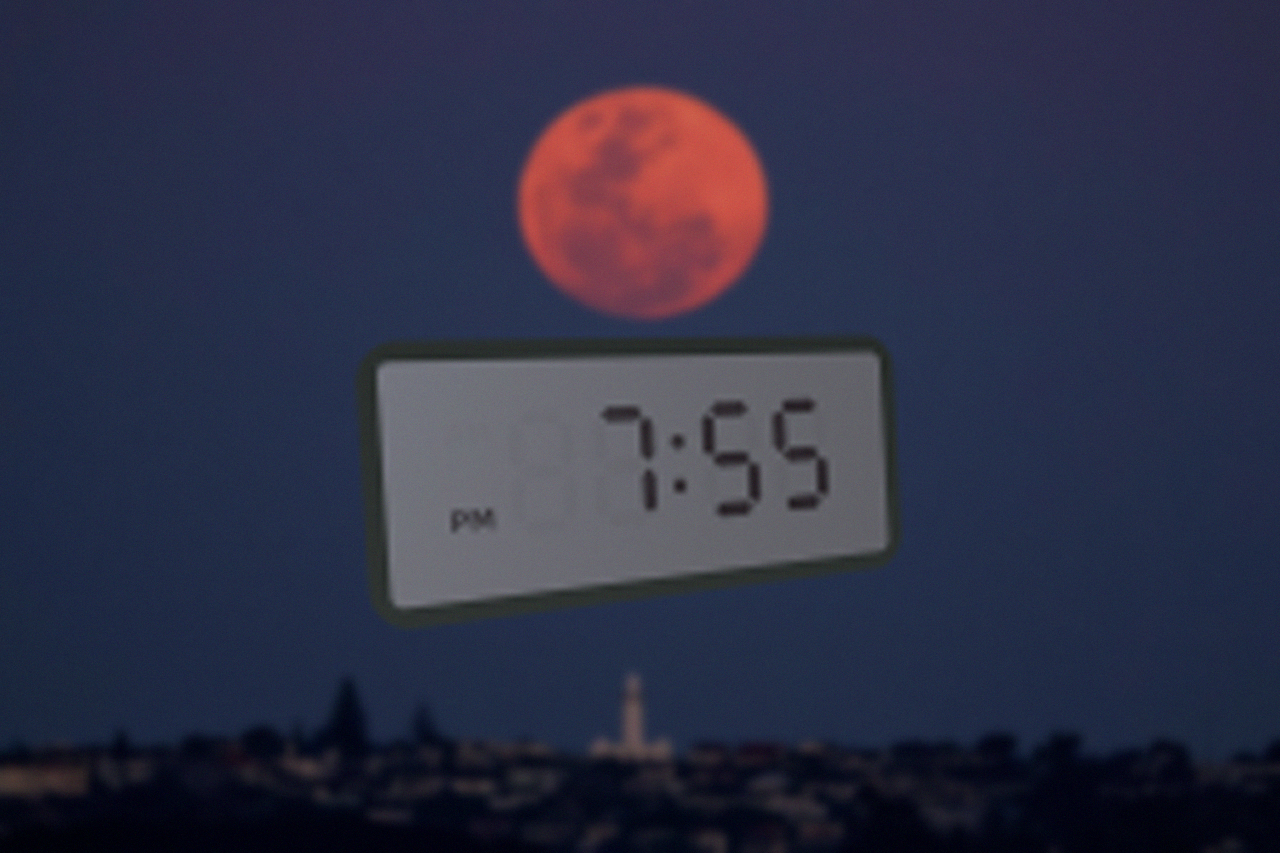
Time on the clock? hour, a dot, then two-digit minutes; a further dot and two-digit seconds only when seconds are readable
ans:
7.55
